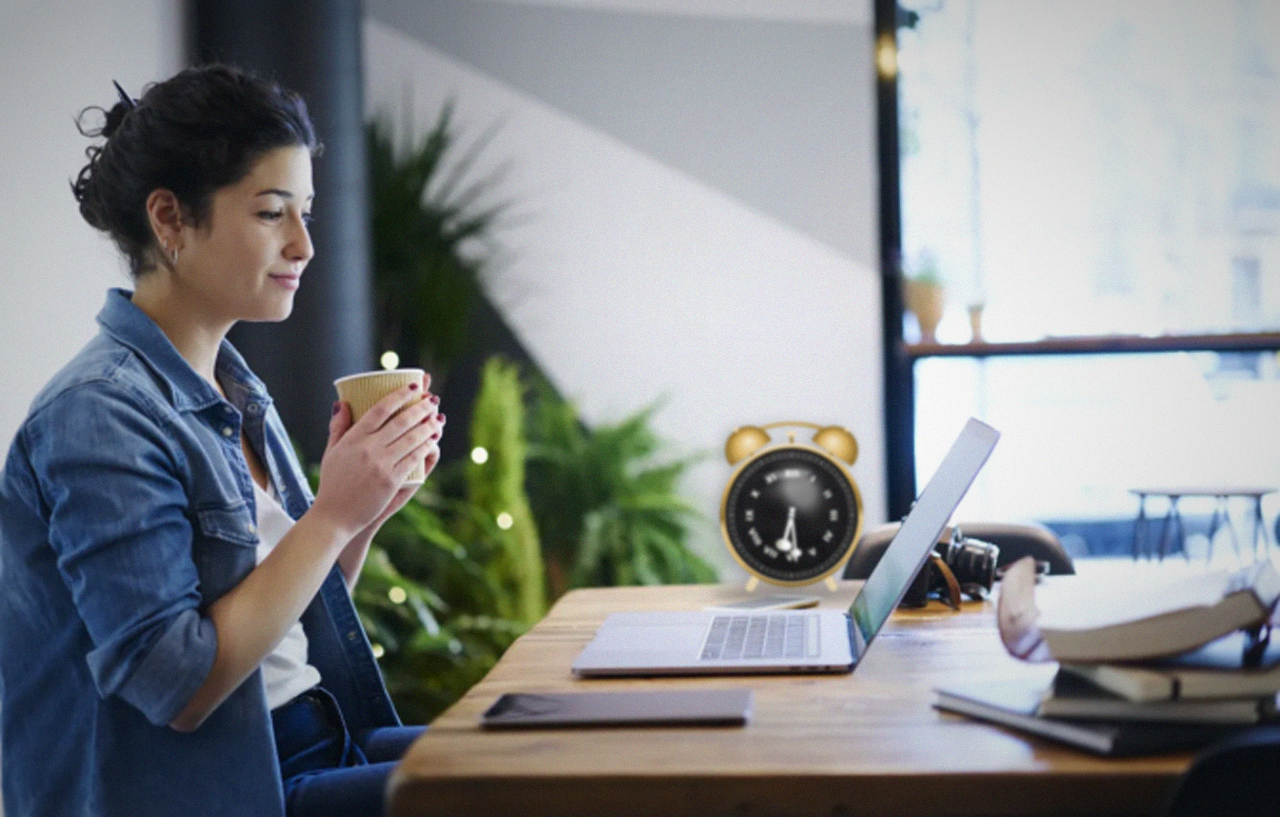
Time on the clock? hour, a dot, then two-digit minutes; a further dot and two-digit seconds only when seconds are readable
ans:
6.29
